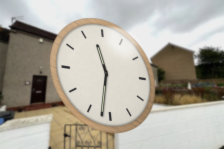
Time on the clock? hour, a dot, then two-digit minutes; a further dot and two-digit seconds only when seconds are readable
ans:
11.32
